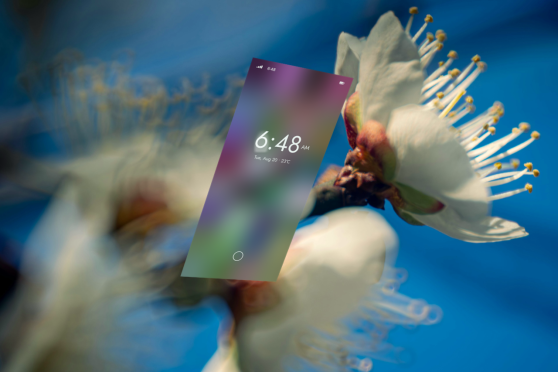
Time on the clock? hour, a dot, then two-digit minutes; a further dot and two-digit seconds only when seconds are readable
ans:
6.48
